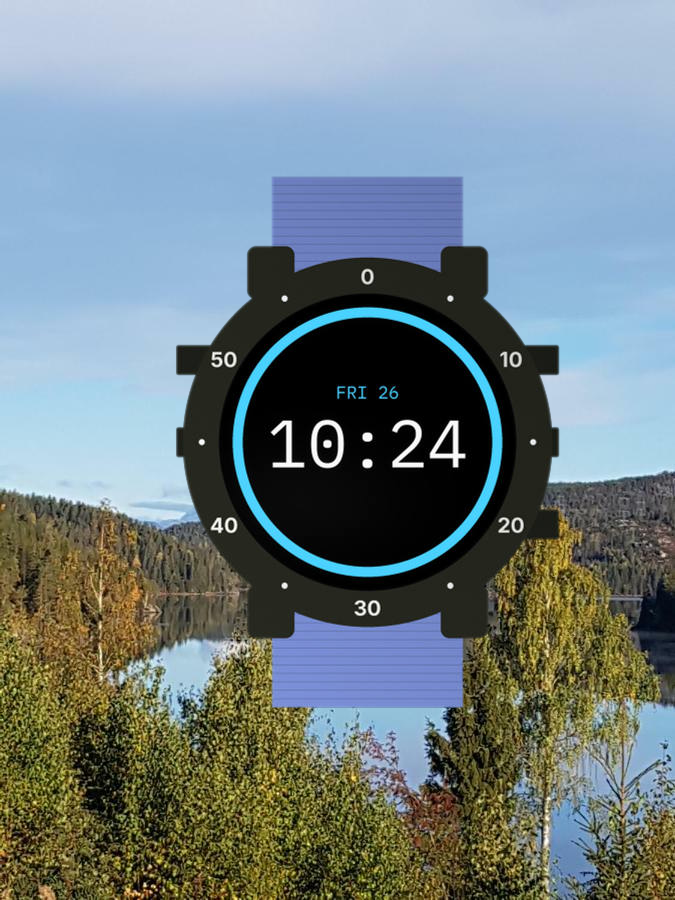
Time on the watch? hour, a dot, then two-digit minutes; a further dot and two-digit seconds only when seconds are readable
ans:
10.24
